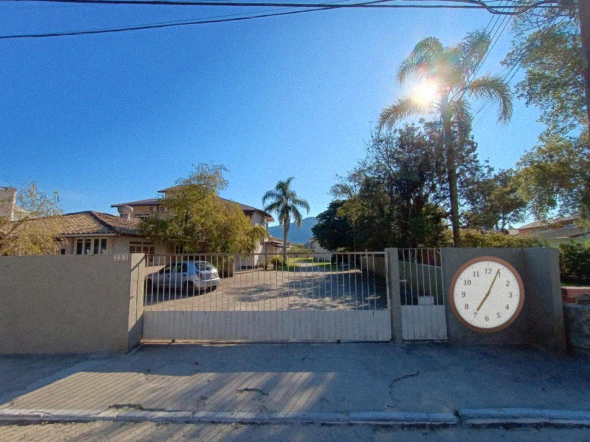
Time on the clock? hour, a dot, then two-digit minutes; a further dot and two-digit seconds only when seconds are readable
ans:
7.04
